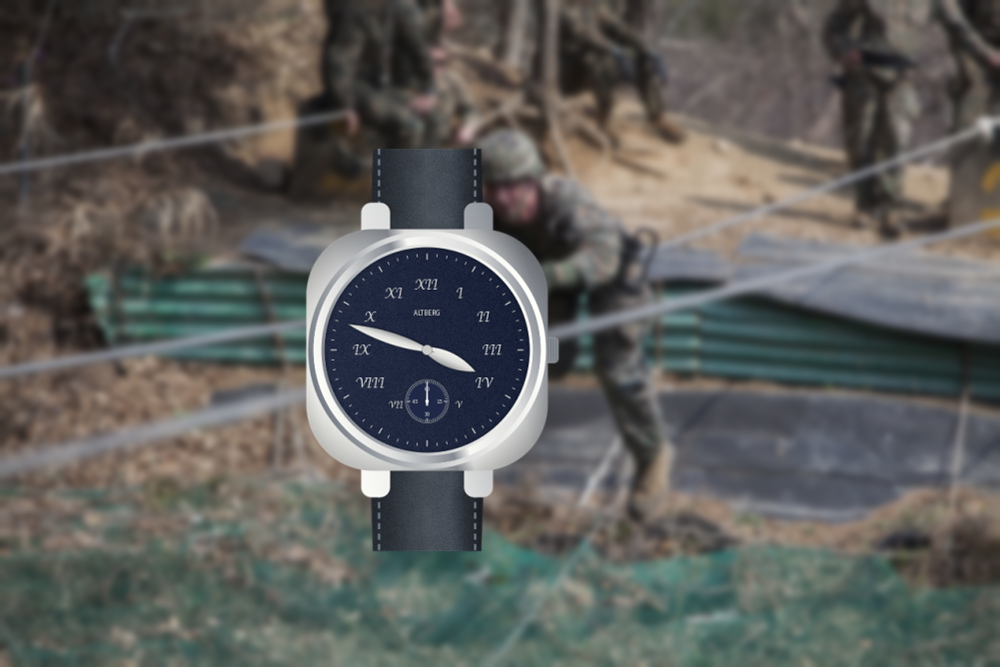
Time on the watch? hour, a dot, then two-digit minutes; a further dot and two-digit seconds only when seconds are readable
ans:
3.48
